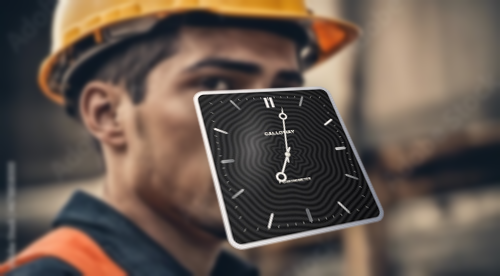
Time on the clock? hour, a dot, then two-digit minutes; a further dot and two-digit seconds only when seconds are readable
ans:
7.02
